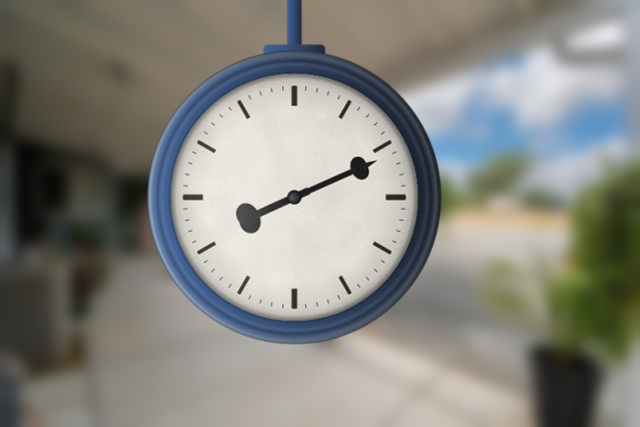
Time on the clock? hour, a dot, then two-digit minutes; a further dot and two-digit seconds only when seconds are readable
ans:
8.11
